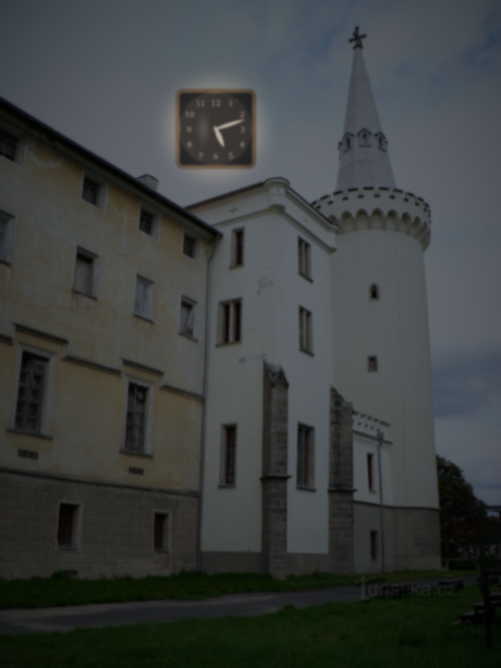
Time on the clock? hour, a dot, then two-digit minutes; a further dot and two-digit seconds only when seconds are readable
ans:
5.12
